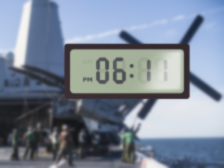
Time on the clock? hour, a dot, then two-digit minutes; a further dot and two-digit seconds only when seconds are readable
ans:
6.11
